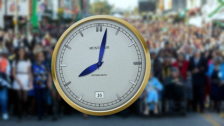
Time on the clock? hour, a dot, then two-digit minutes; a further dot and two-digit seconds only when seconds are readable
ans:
8.02
